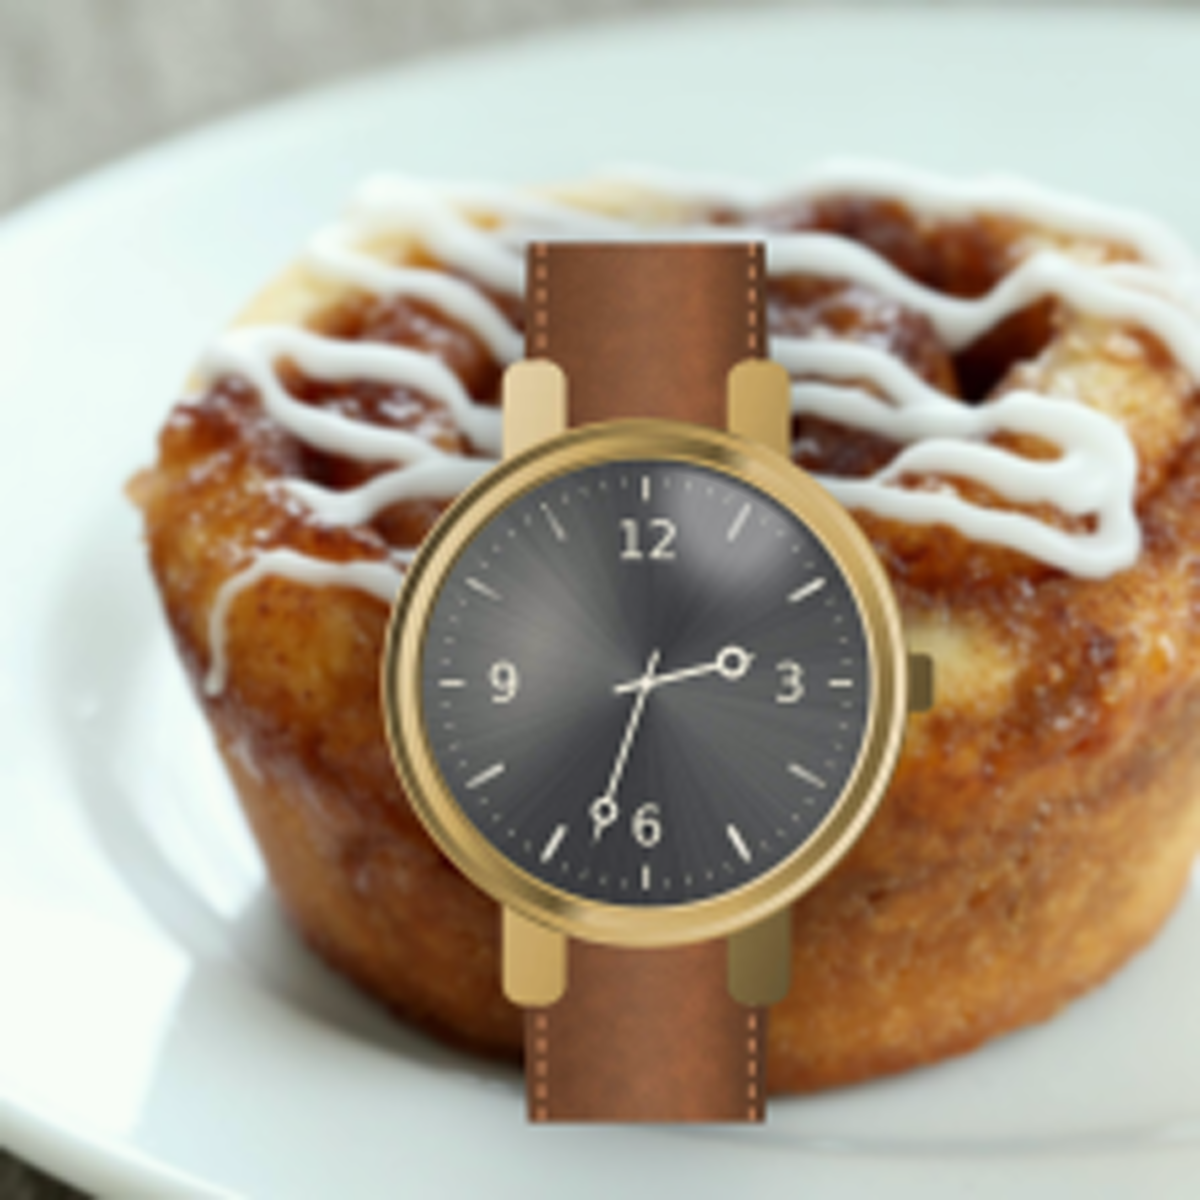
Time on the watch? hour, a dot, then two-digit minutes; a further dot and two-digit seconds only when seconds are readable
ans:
2.33
